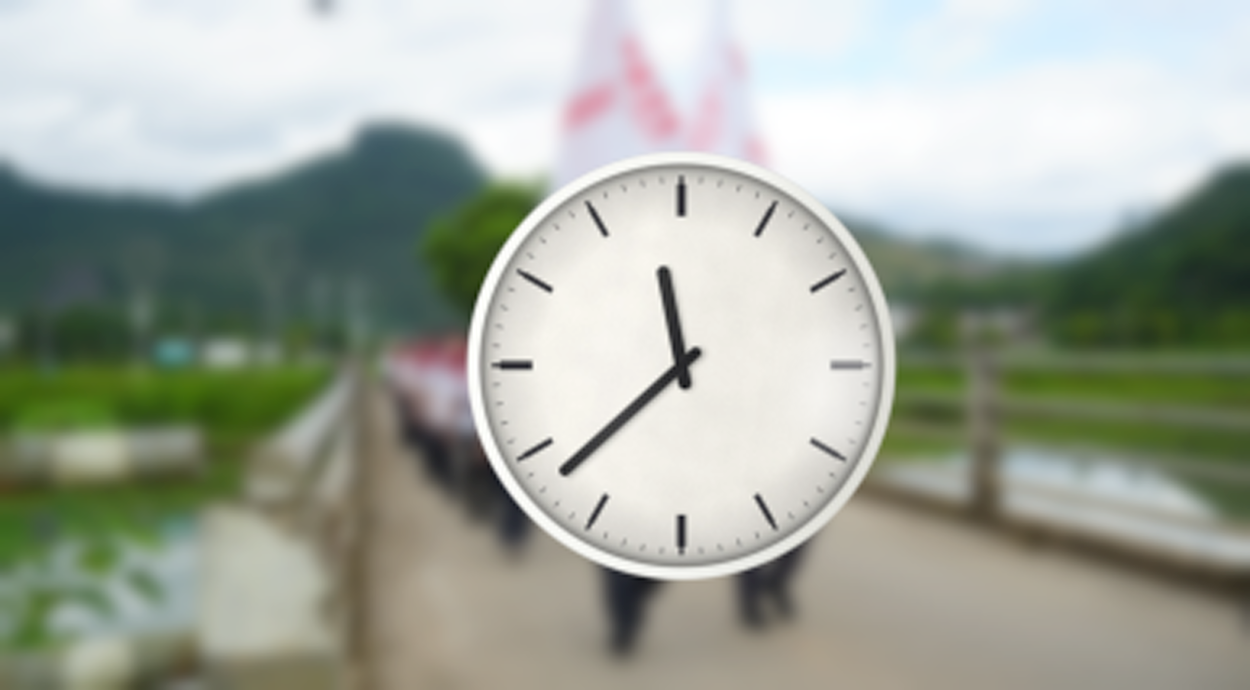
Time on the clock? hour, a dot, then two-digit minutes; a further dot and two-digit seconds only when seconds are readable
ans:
11.38
